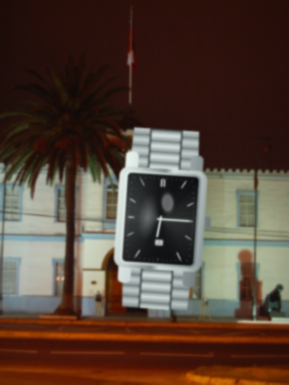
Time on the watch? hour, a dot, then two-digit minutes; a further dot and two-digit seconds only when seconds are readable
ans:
6.15
